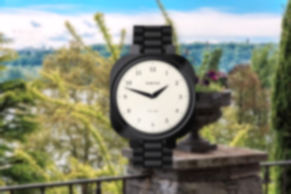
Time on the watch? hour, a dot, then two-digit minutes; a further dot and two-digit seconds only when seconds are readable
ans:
1.48
